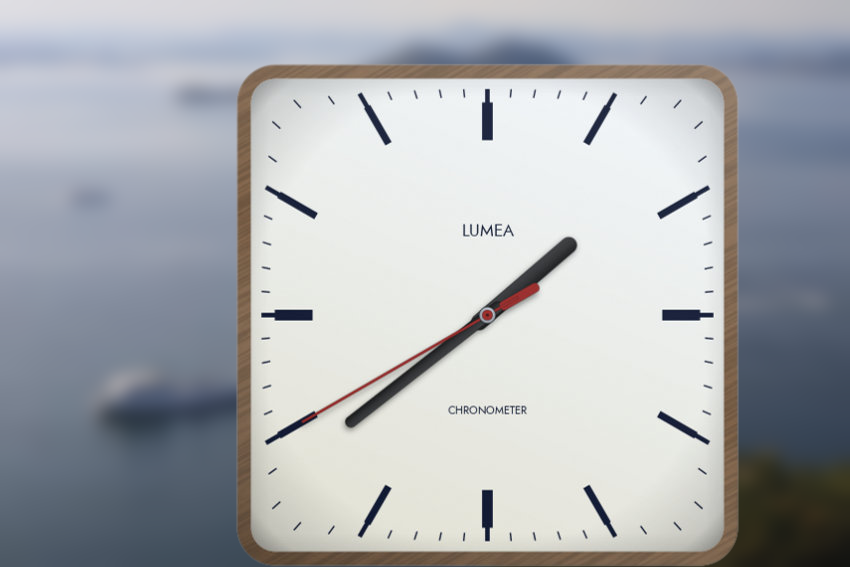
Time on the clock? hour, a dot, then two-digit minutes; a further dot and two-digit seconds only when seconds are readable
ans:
1.38.40
